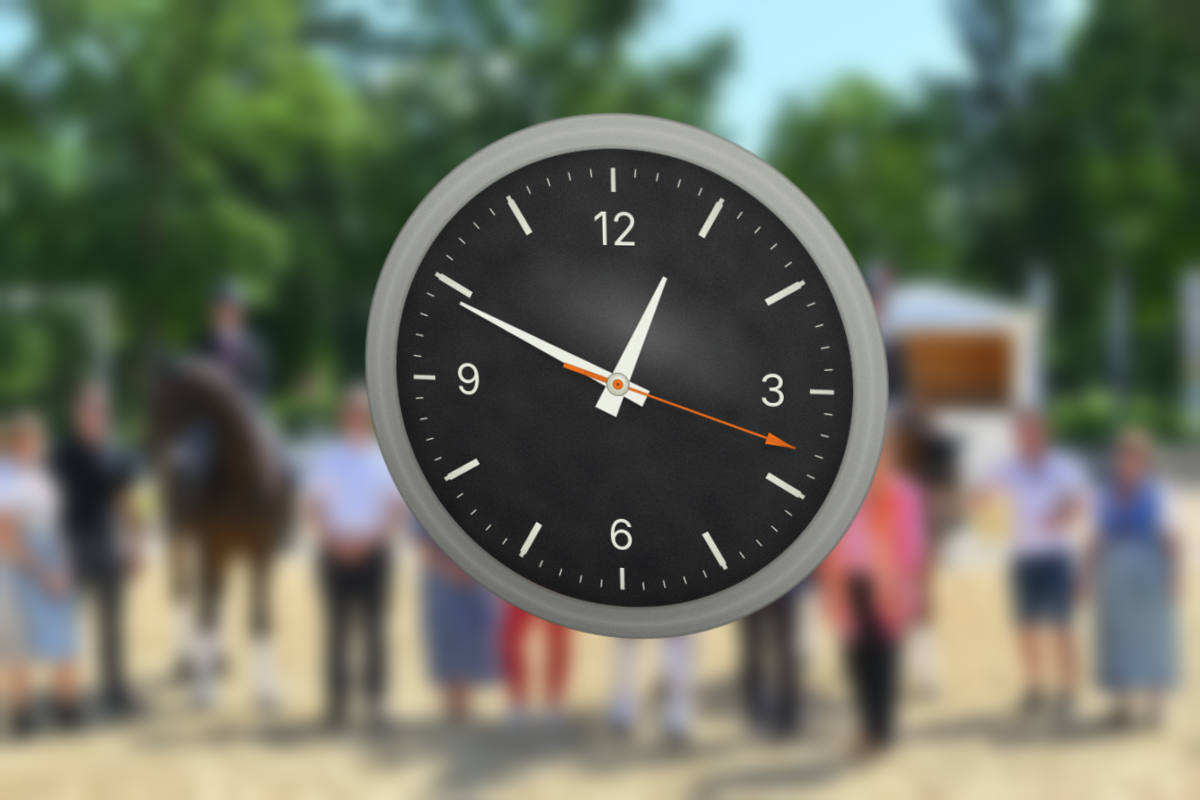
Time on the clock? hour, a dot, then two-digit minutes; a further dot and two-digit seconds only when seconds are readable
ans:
12.49.18
